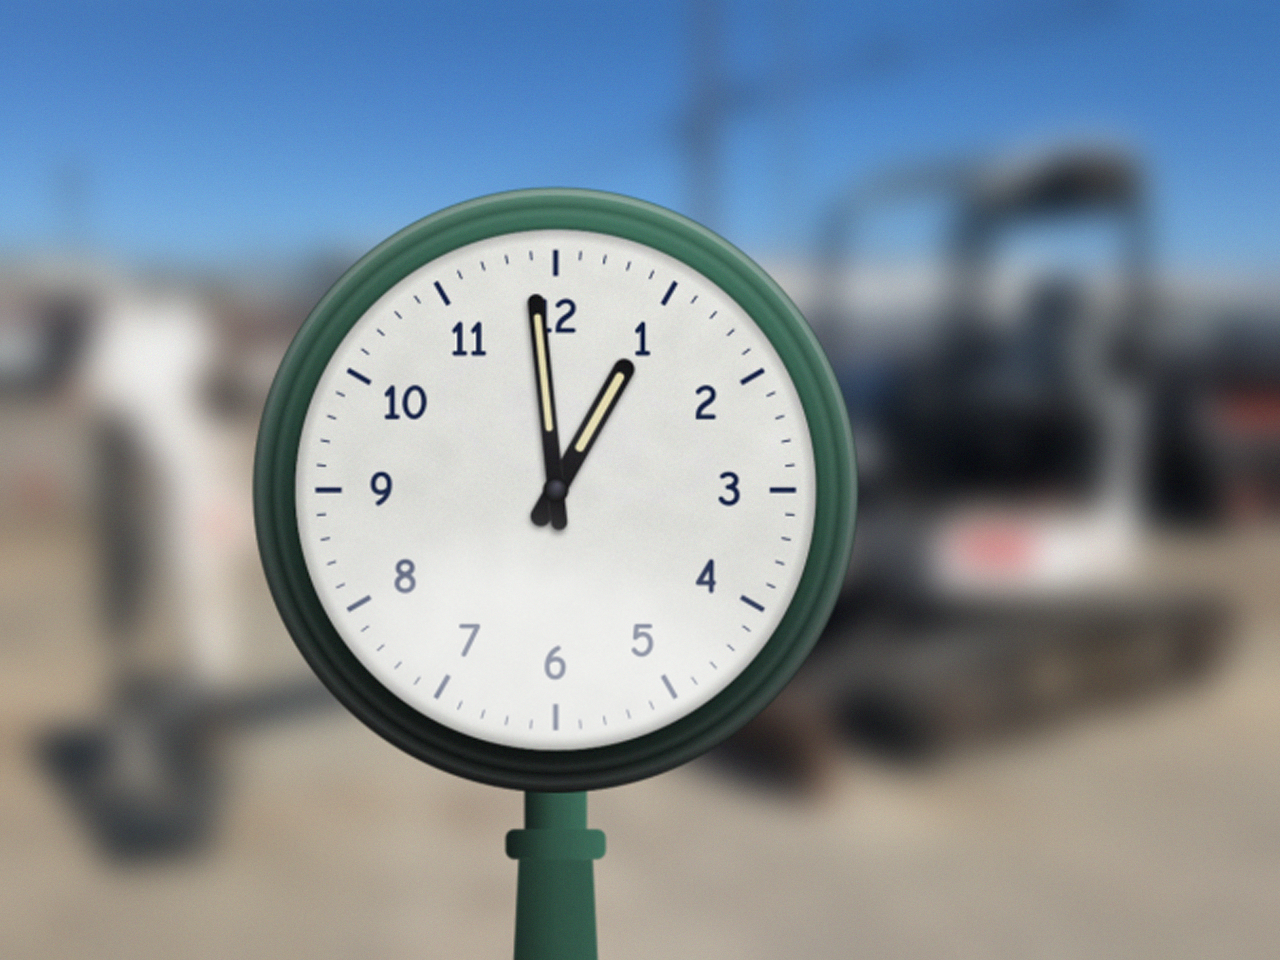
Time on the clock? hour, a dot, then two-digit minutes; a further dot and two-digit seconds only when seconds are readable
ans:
12.59
